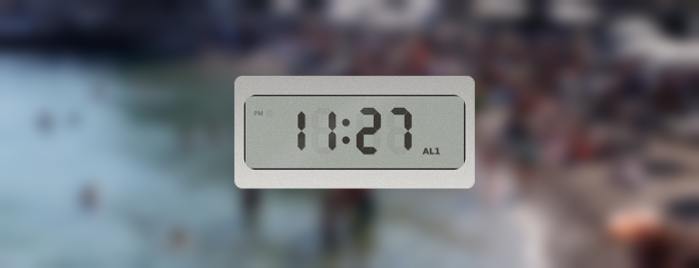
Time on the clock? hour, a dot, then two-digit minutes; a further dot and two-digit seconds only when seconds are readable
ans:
11.27
